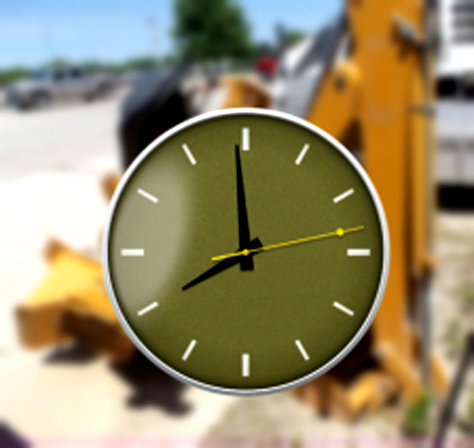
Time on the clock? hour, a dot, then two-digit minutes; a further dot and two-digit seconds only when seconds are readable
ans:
7.59.13
